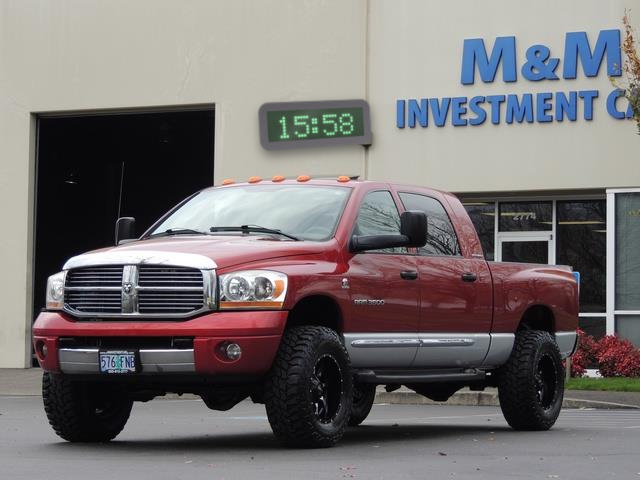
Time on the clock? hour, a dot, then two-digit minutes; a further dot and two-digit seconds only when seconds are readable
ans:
15.58
